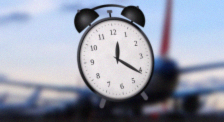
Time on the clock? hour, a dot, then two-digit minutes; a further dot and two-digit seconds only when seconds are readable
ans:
12.21
